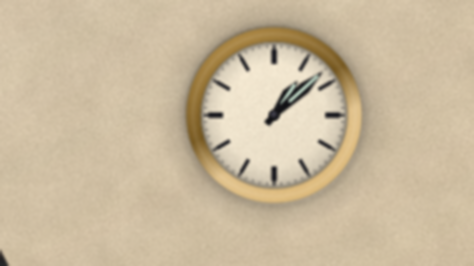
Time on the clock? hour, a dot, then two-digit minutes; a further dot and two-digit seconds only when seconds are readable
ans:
1.08
